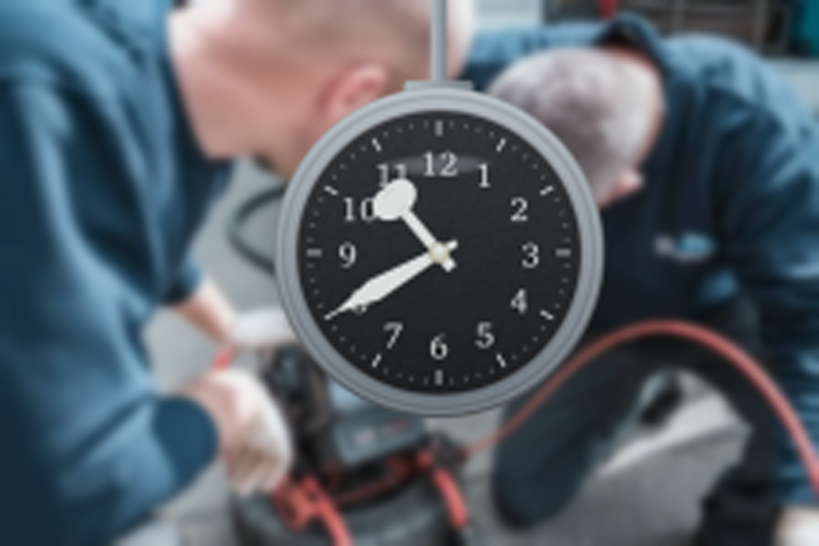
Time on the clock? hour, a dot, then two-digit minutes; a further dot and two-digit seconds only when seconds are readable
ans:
10.40
